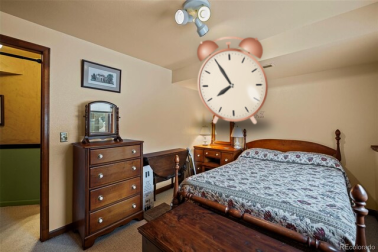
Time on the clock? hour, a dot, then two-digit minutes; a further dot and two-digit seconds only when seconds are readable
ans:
7.55
